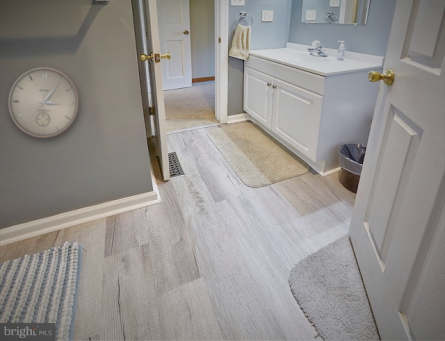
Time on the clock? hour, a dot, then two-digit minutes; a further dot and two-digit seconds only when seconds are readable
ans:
3.06
